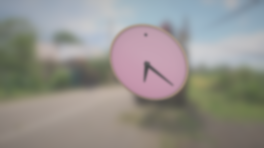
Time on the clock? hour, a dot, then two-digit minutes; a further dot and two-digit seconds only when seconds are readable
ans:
6.21
